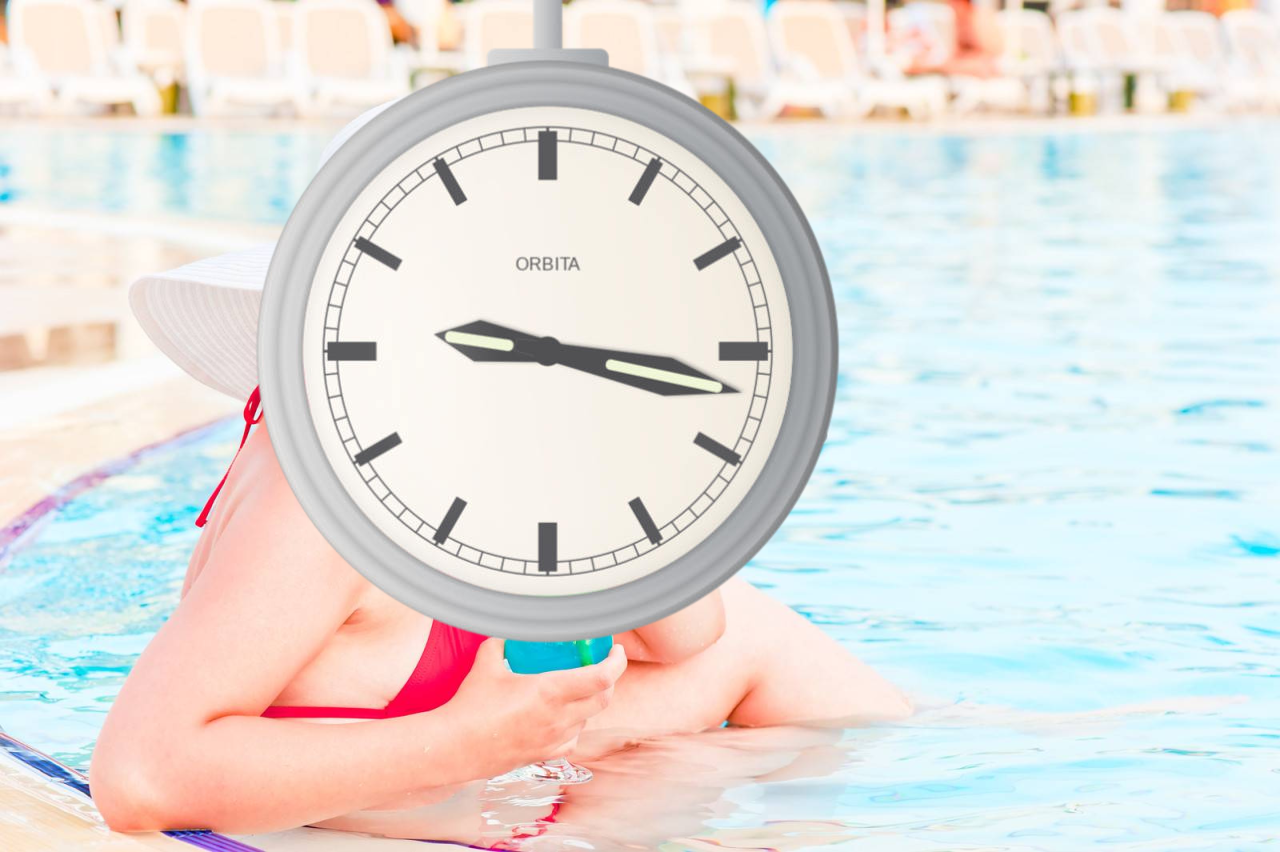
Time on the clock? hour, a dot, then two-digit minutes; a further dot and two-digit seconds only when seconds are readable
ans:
9.17
